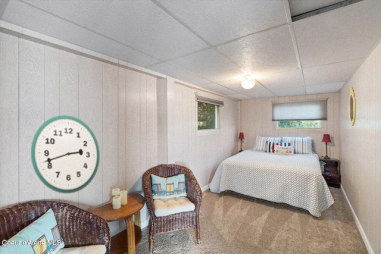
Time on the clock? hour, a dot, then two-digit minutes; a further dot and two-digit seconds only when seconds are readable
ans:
2.42
